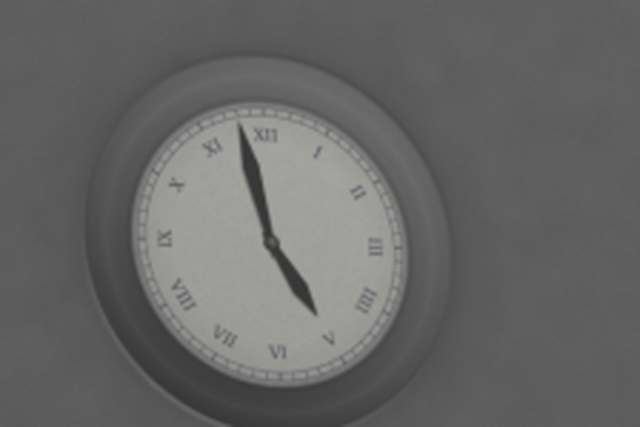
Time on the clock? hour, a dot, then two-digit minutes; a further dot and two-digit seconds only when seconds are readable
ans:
4.58
